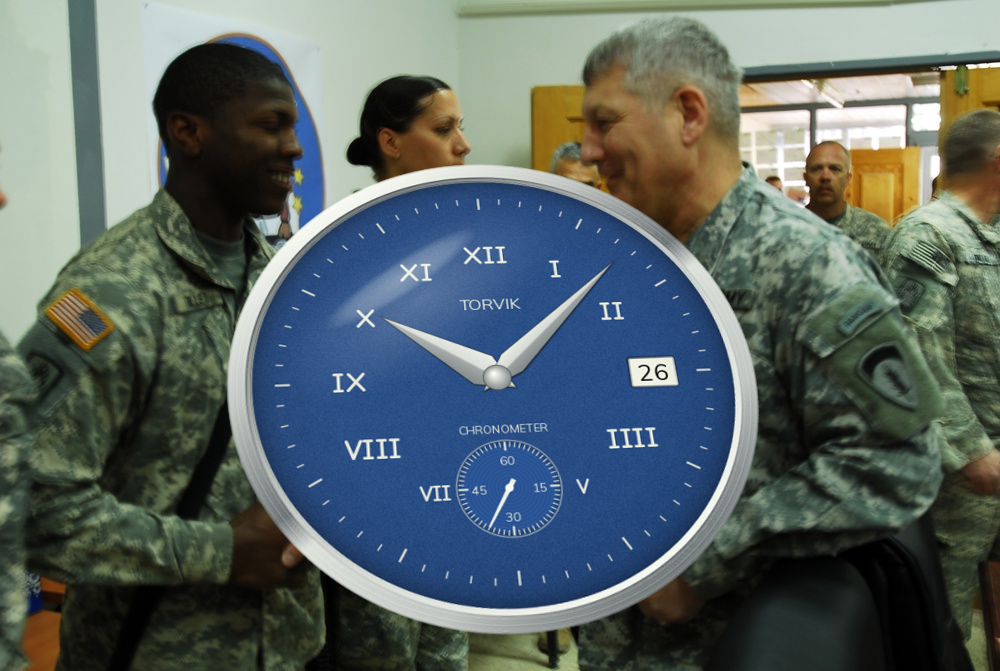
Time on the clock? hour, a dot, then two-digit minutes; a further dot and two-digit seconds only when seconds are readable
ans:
10.07.35
